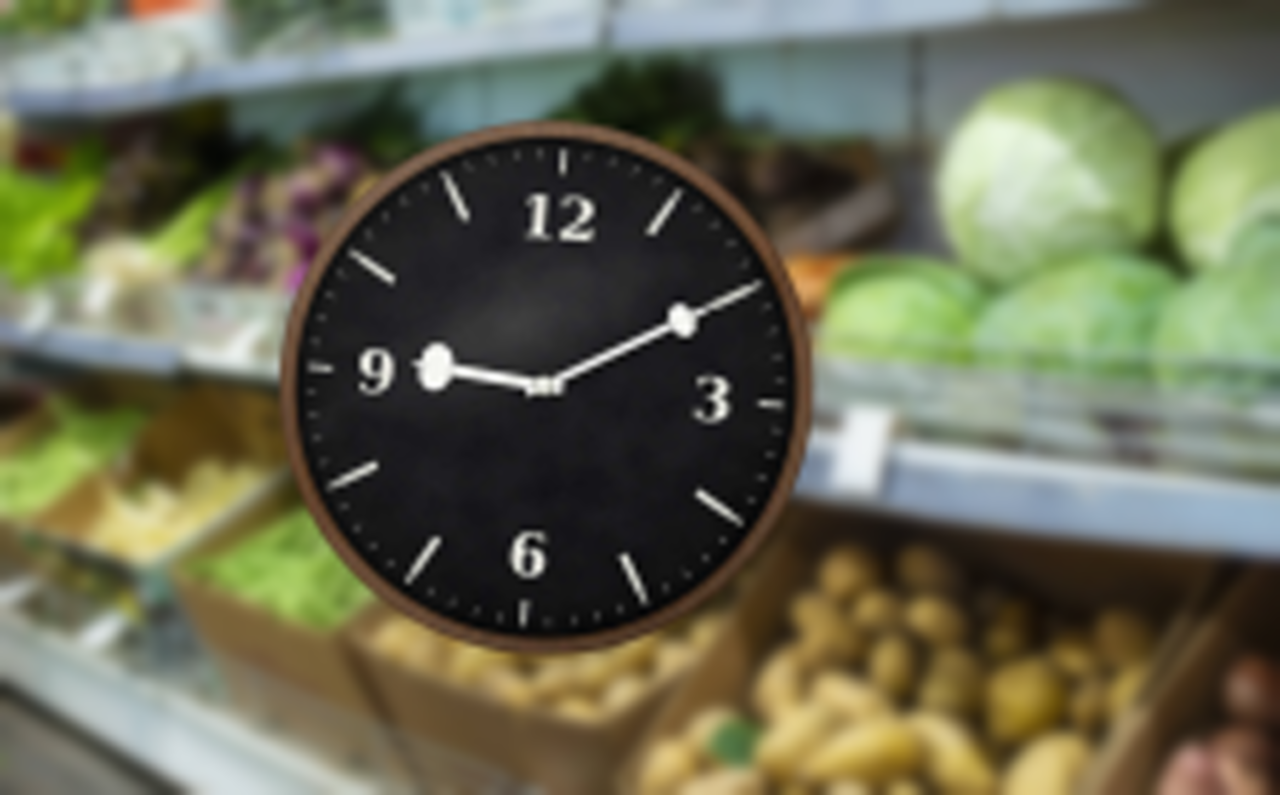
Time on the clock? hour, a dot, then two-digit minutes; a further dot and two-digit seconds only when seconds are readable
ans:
9.10
